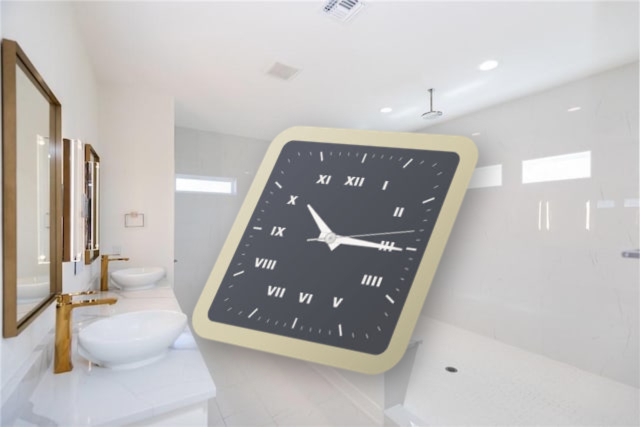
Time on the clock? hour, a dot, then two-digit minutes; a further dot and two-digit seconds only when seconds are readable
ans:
10.15.13
